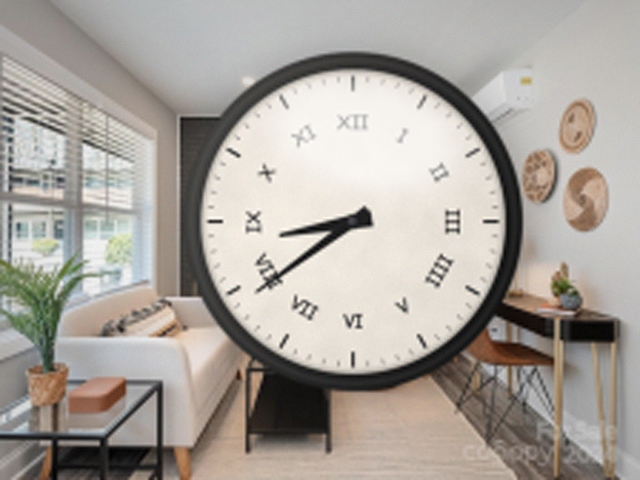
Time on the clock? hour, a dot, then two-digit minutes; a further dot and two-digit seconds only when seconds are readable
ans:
8.39
